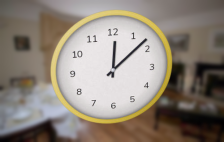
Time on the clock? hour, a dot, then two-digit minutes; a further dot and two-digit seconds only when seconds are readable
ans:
12.08
